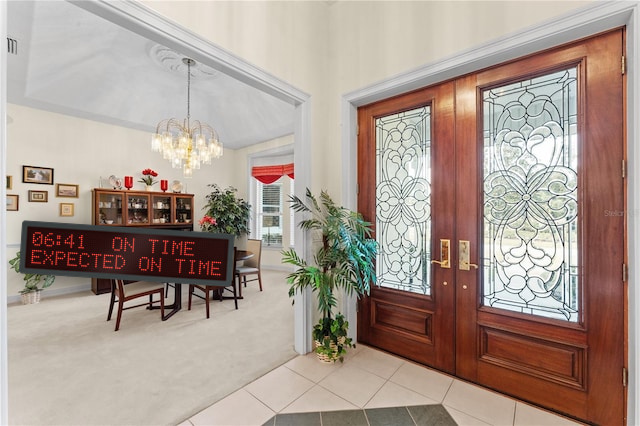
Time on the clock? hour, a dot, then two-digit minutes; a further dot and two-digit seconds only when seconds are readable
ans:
6.41
